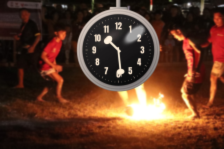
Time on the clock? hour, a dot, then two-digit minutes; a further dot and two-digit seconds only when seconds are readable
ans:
10.29
